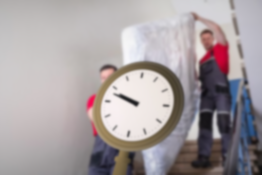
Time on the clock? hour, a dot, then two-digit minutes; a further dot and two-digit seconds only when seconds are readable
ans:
9.48
